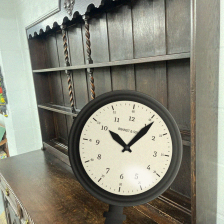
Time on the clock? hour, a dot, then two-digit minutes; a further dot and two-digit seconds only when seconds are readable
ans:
10.06
